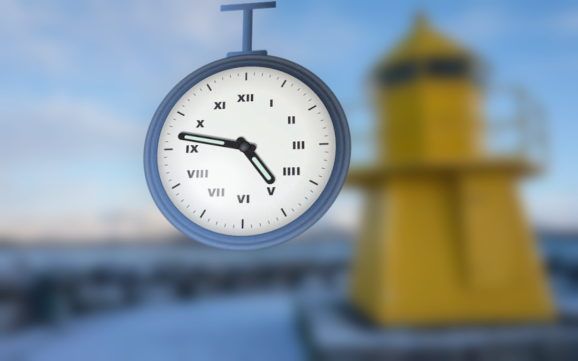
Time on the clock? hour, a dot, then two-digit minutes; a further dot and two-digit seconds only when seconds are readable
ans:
4.47
